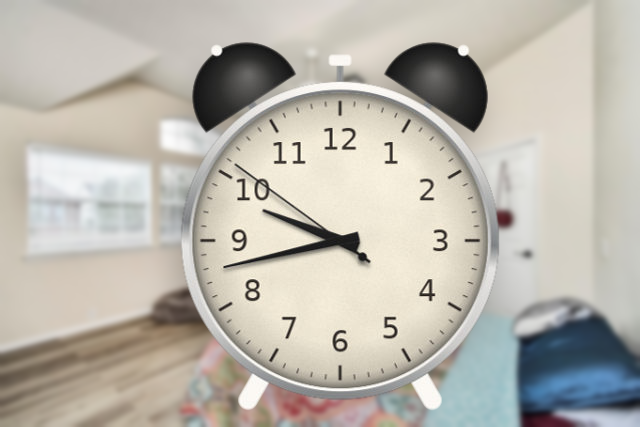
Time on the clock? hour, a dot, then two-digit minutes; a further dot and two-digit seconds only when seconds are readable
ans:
9.42.51
